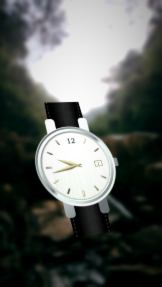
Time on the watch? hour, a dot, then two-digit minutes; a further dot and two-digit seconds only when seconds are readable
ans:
9.43
